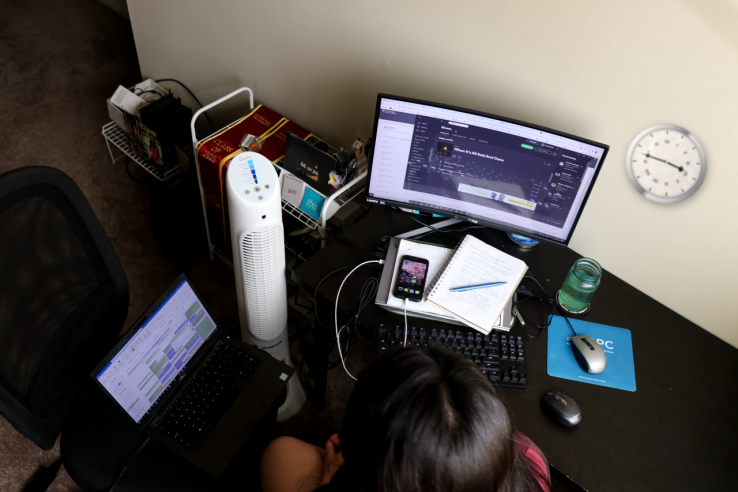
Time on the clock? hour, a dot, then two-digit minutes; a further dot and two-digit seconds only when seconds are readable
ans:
3.48
